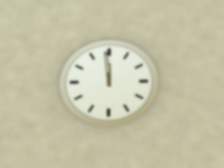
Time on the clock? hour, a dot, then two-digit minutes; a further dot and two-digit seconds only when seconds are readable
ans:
11.59
